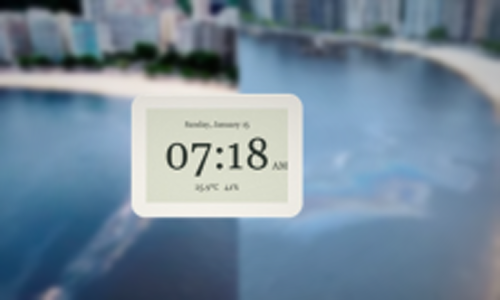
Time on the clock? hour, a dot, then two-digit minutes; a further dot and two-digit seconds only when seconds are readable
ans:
7.18
